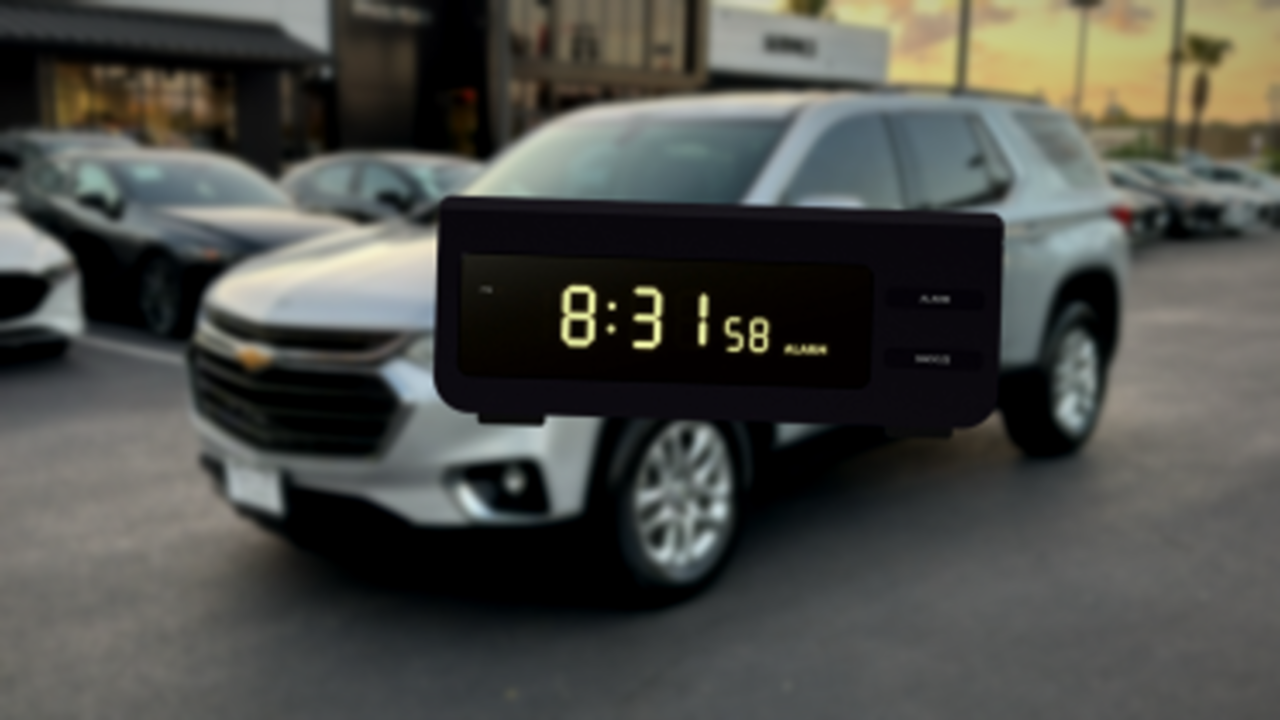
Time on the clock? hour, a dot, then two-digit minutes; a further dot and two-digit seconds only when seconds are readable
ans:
8.31.58
